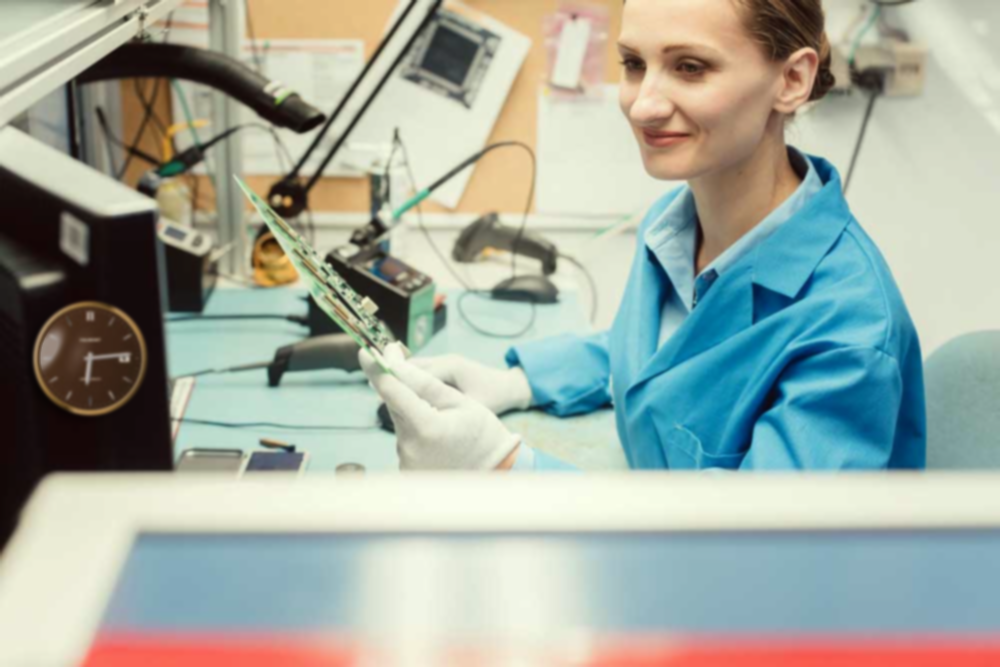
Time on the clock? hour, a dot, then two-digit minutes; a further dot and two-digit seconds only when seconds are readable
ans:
6.14
